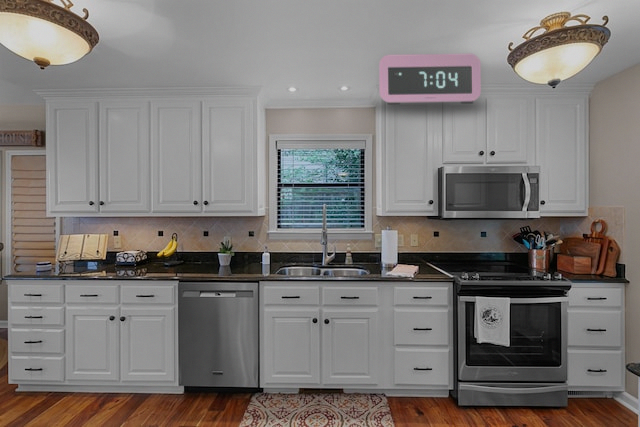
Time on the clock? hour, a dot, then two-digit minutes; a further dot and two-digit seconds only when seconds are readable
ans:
7.04
